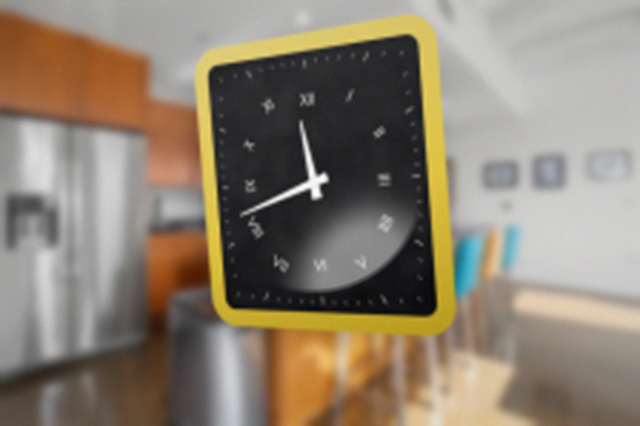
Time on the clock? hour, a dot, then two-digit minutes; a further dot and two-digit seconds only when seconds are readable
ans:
11.42
